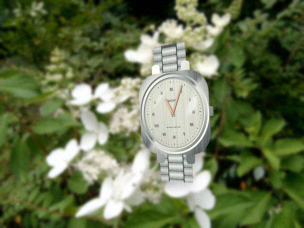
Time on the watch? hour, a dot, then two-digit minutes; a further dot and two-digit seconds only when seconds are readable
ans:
11.04
